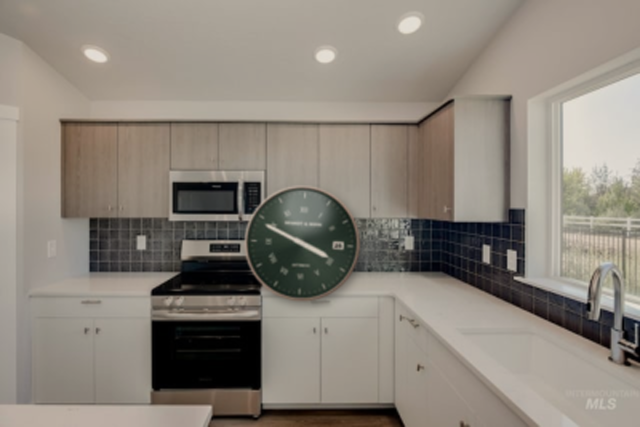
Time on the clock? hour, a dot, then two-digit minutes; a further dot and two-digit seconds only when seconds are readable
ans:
3.49
